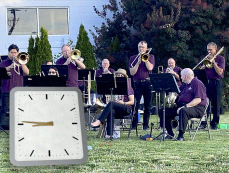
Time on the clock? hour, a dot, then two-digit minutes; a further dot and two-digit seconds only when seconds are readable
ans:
8.46
